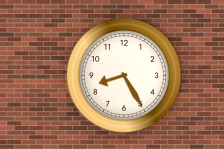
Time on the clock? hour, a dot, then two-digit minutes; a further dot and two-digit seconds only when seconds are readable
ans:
8.25
